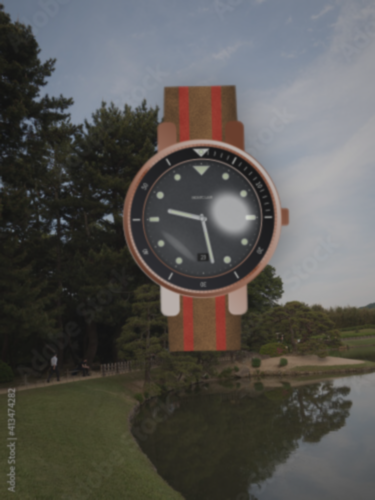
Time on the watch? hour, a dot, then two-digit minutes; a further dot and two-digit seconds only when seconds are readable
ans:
9.28
